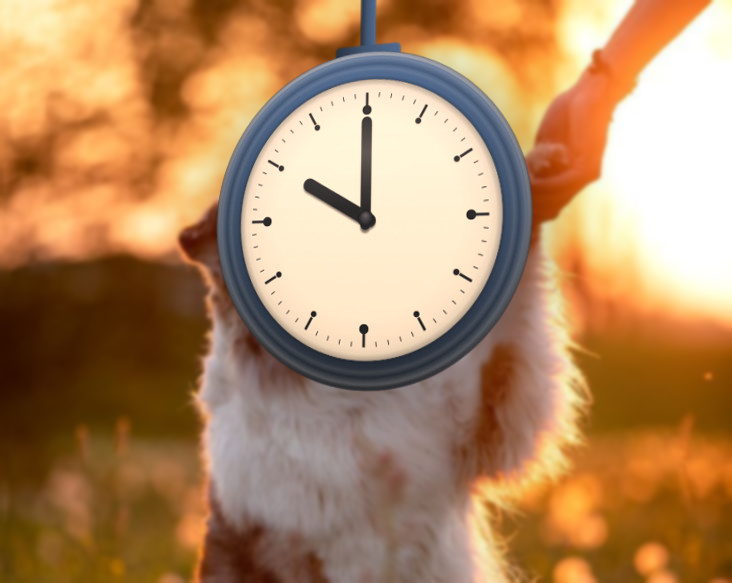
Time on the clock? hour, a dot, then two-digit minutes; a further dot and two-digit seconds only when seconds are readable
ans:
10.00
